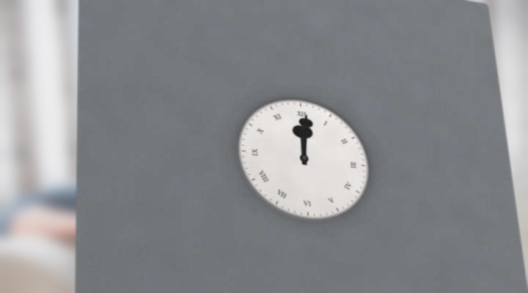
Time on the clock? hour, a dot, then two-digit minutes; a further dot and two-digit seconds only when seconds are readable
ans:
12.01
